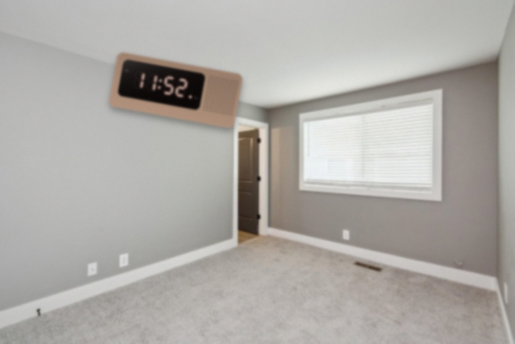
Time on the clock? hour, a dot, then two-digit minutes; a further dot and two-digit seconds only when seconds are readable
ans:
11.52
